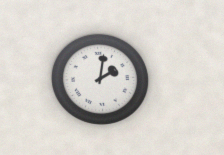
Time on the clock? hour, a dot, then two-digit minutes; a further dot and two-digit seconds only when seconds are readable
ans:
2.02
